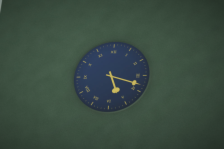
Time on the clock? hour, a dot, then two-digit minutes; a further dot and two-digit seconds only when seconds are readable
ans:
5.18
